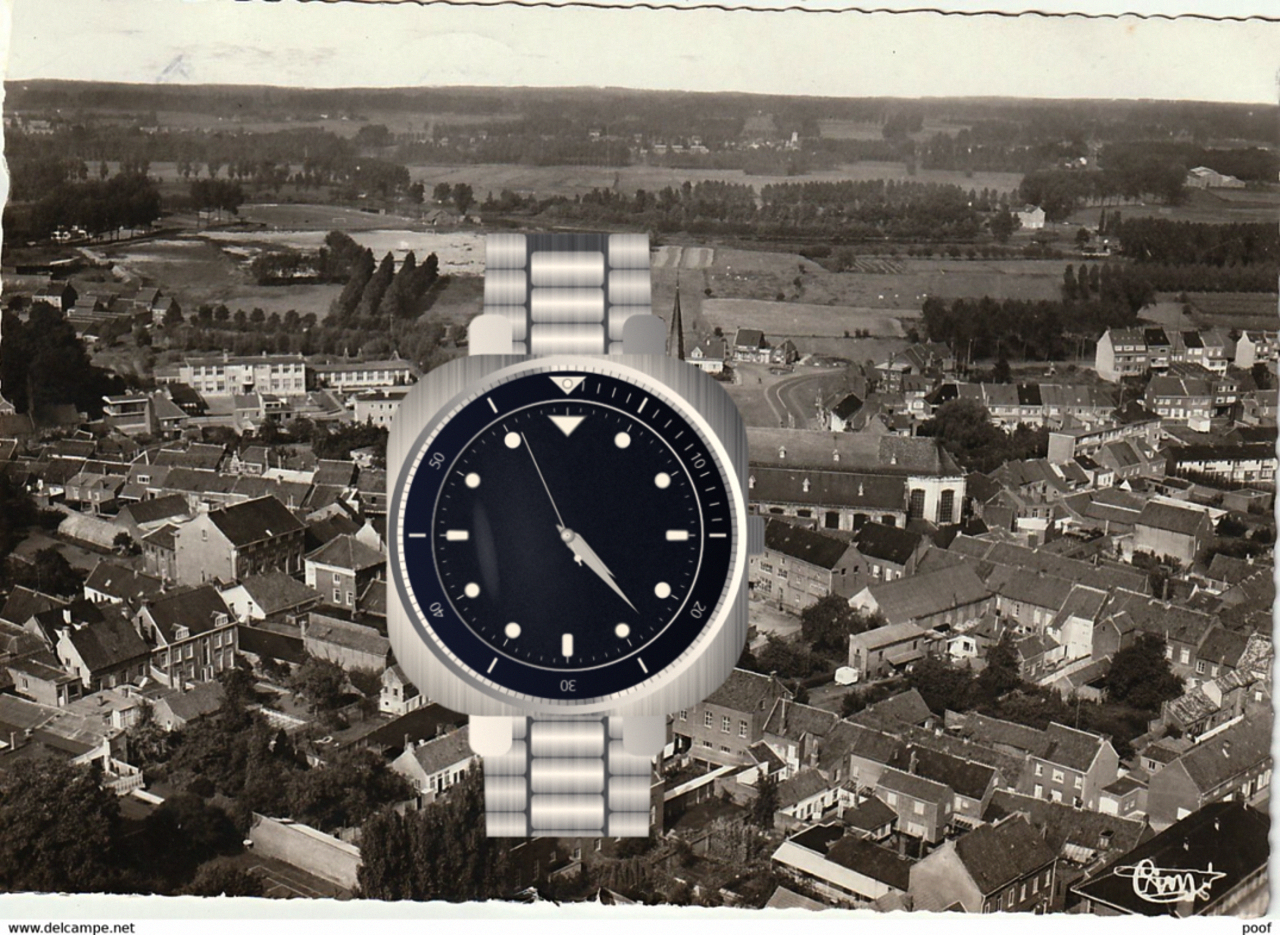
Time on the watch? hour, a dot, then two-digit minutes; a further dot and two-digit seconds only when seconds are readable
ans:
4.22.56
